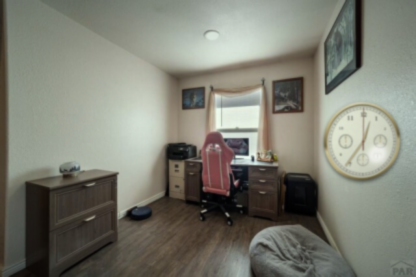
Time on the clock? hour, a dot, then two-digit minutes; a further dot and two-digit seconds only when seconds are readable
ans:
12.36
